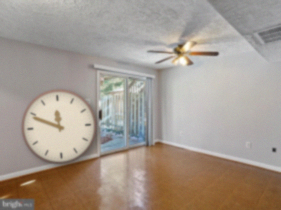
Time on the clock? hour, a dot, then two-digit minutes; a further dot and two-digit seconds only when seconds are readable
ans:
11.49
